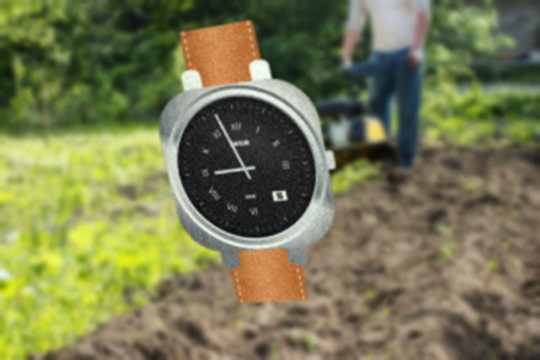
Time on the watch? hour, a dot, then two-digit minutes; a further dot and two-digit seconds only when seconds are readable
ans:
8.57
